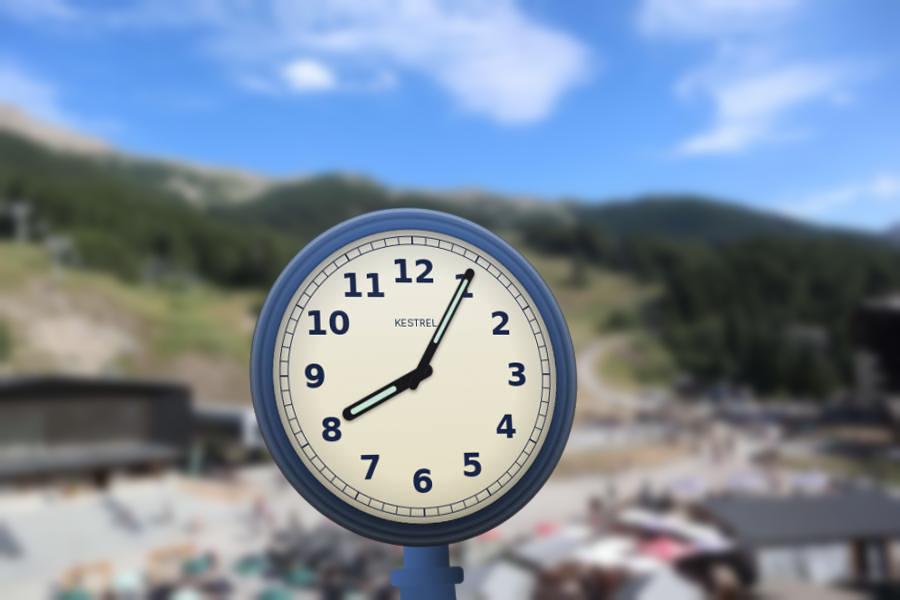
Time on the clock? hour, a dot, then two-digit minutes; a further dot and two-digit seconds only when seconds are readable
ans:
8.05
